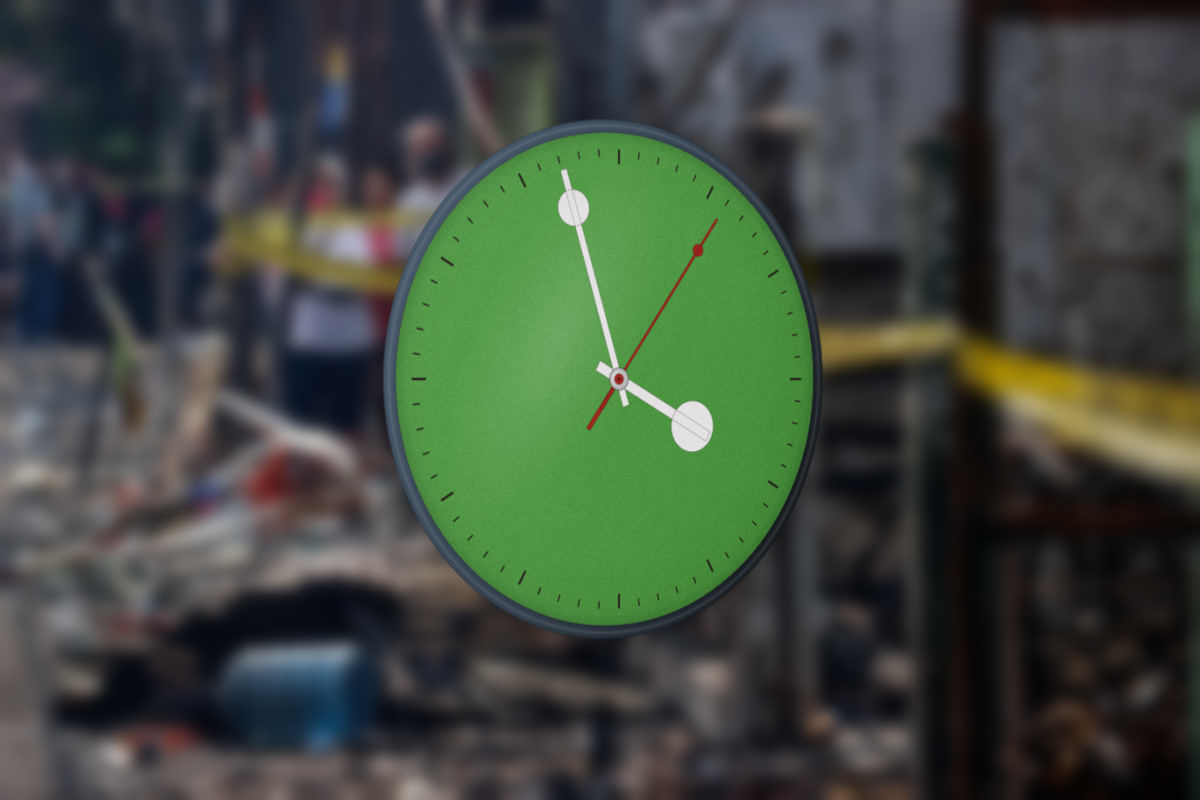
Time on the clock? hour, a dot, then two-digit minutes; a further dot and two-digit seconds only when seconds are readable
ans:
3.57.06
